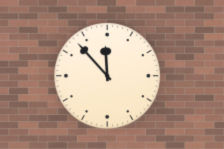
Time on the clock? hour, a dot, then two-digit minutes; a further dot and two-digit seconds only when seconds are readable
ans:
11.53
